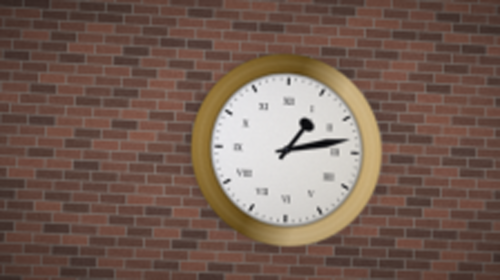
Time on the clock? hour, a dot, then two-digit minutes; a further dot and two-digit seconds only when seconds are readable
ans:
1.13
